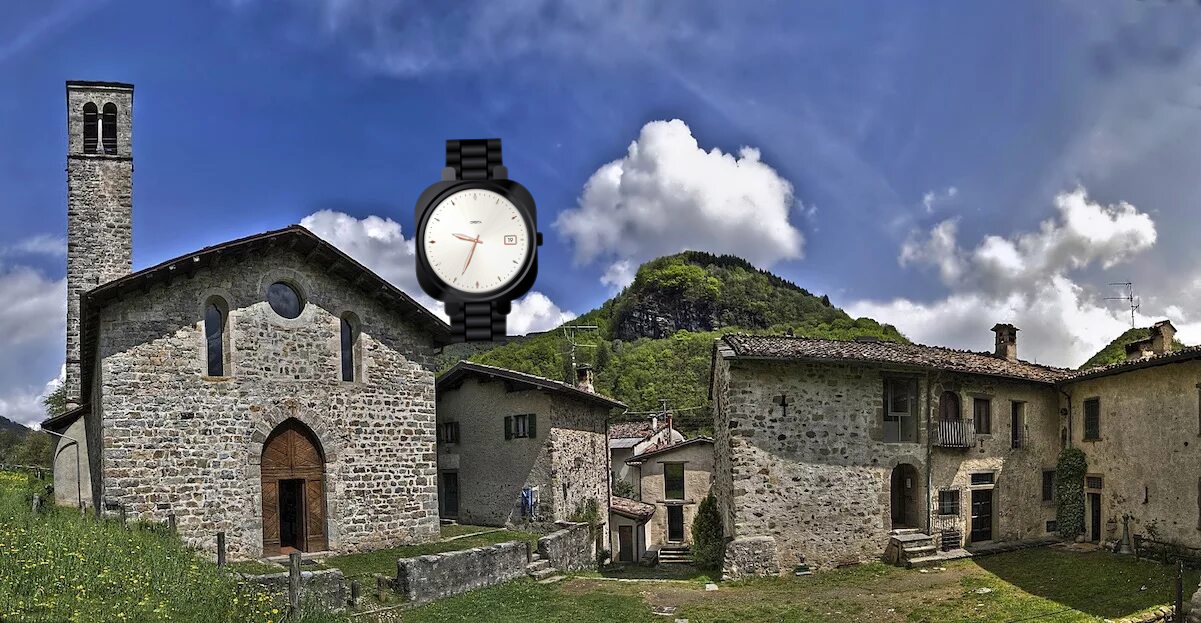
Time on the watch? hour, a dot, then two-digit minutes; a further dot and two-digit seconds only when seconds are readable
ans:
9.34
